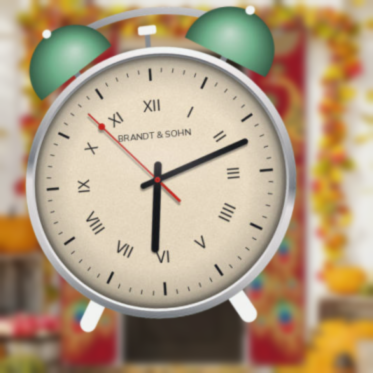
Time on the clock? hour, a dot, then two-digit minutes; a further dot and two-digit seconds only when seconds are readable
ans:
6.11.53
